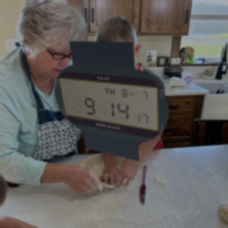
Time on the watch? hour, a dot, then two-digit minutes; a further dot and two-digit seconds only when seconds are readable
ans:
9.14
